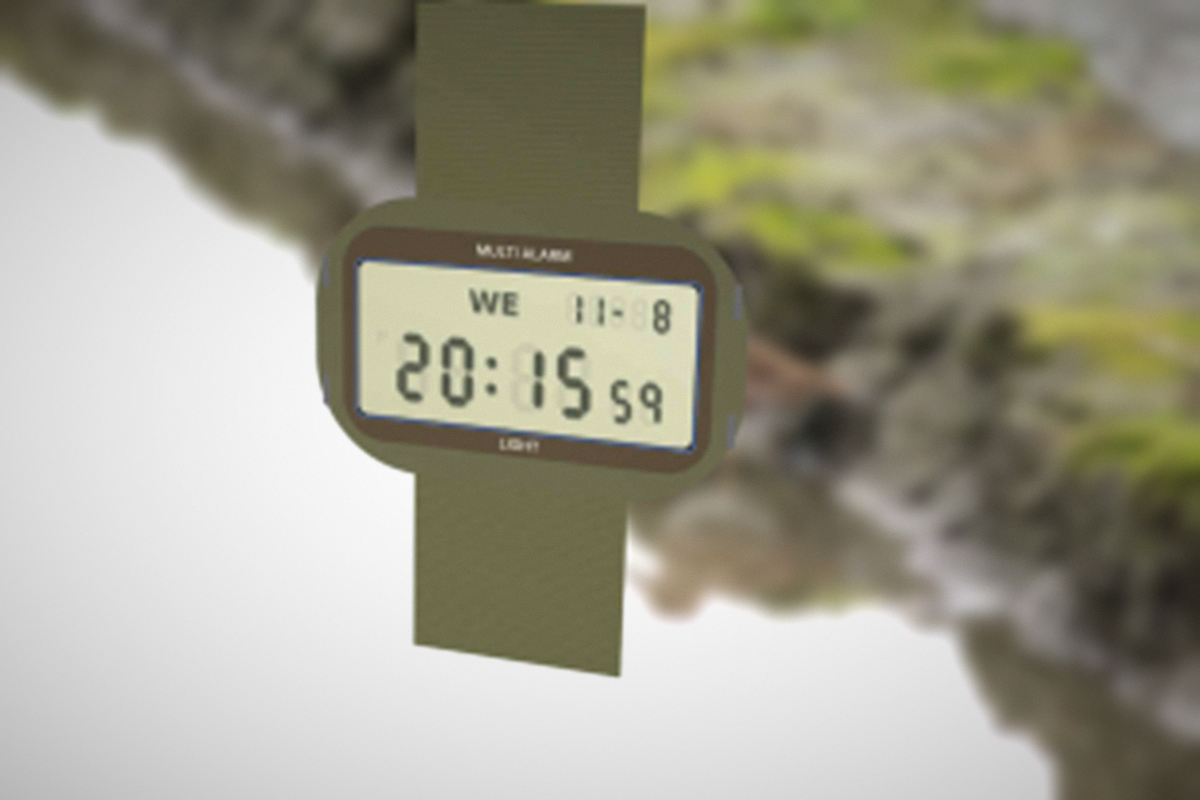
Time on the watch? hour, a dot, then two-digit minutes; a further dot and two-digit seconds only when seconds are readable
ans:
20.15.59
